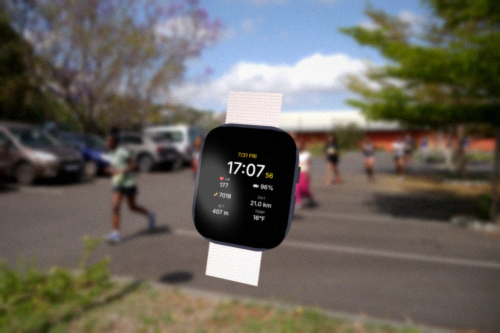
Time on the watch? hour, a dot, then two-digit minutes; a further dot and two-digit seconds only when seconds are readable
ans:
17.07
